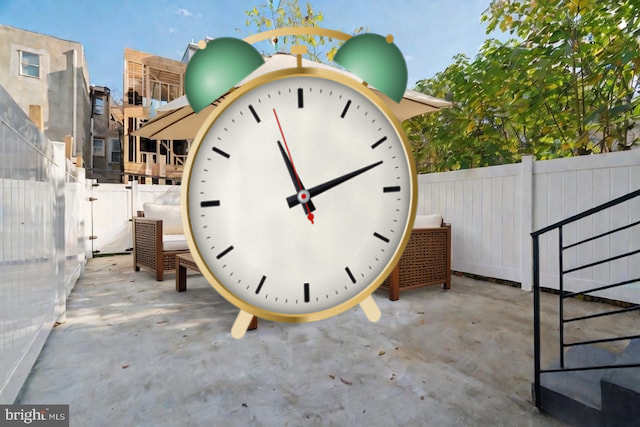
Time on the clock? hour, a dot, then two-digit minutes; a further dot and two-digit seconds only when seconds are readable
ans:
11.11.57
